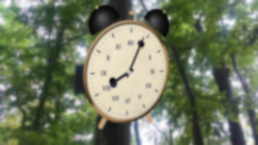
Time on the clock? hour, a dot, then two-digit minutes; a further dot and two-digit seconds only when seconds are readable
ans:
8.04
